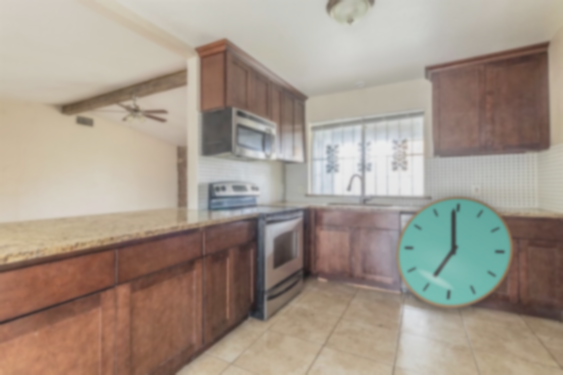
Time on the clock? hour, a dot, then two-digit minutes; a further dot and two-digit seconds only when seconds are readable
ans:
6.59
